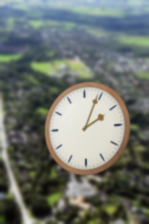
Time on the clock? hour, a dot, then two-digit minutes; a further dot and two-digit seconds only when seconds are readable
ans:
2.04
